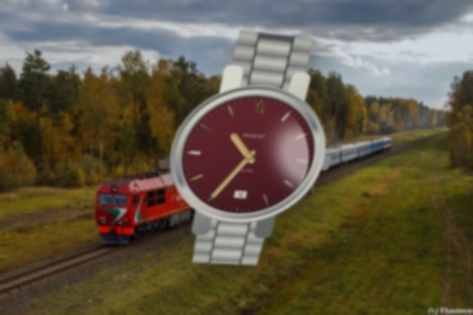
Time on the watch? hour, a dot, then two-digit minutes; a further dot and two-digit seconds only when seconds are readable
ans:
10.35
